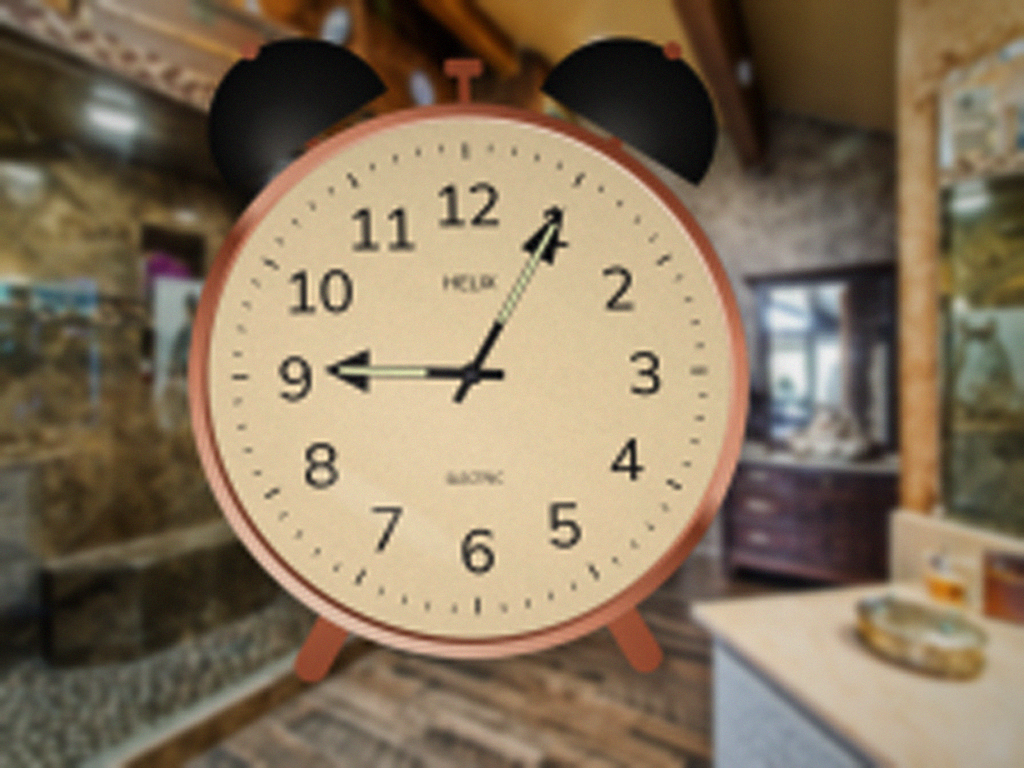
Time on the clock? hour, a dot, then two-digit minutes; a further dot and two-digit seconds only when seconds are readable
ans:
9.05
